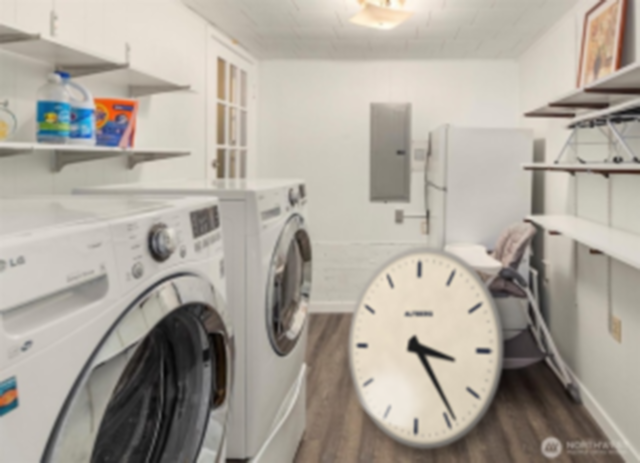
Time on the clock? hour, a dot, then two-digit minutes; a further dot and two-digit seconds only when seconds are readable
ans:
3.24
